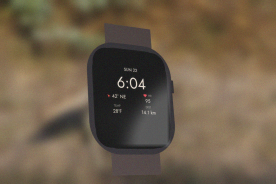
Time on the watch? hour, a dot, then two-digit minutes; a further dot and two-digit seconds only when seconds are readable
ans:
6.04
